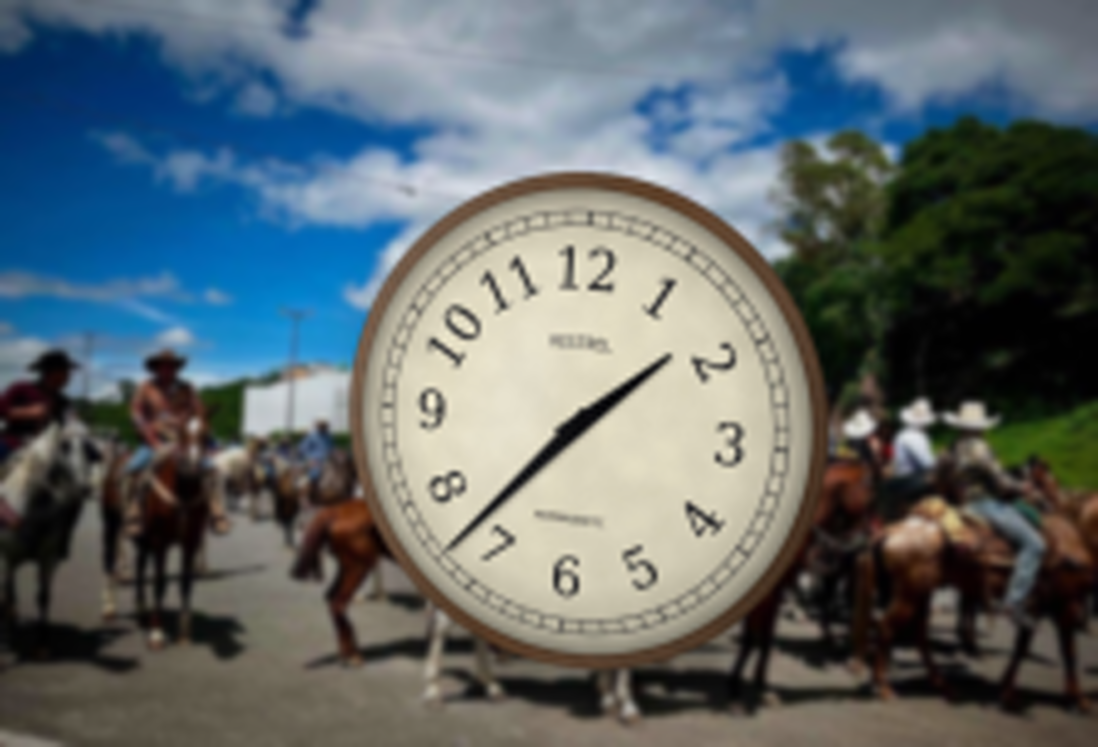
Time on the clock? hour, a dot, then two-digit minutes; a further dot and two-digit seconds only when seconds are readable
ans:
1.37
